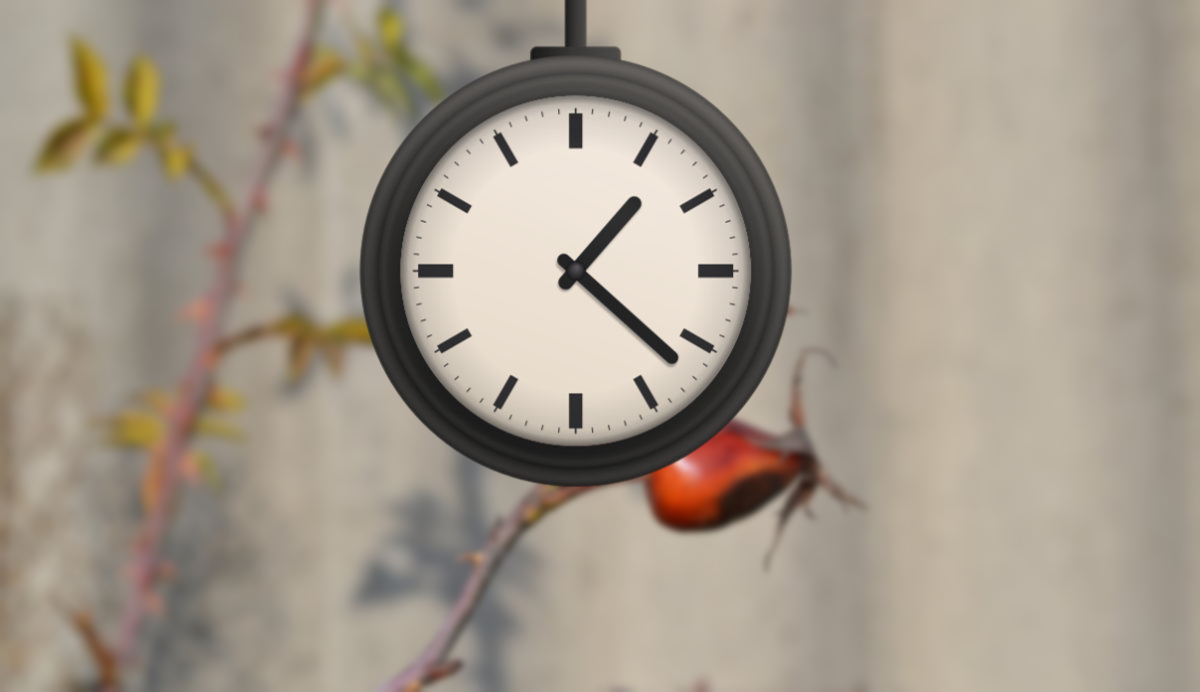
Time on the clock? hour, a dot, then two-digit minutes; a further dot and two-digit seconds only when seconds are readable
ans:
1.22
